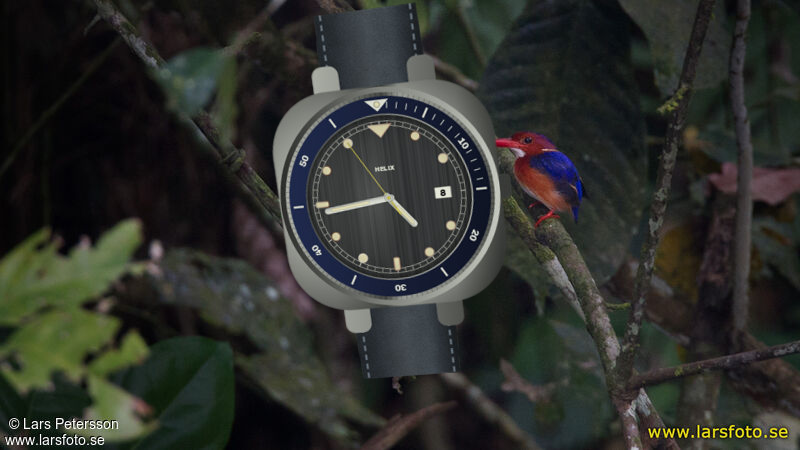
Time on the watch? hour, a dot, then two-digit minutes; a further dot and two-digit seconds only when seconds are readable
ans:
4.43.55
